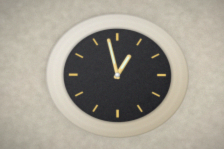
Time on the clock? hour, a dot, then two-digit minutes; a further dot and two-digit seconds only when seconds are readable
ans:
12.58
